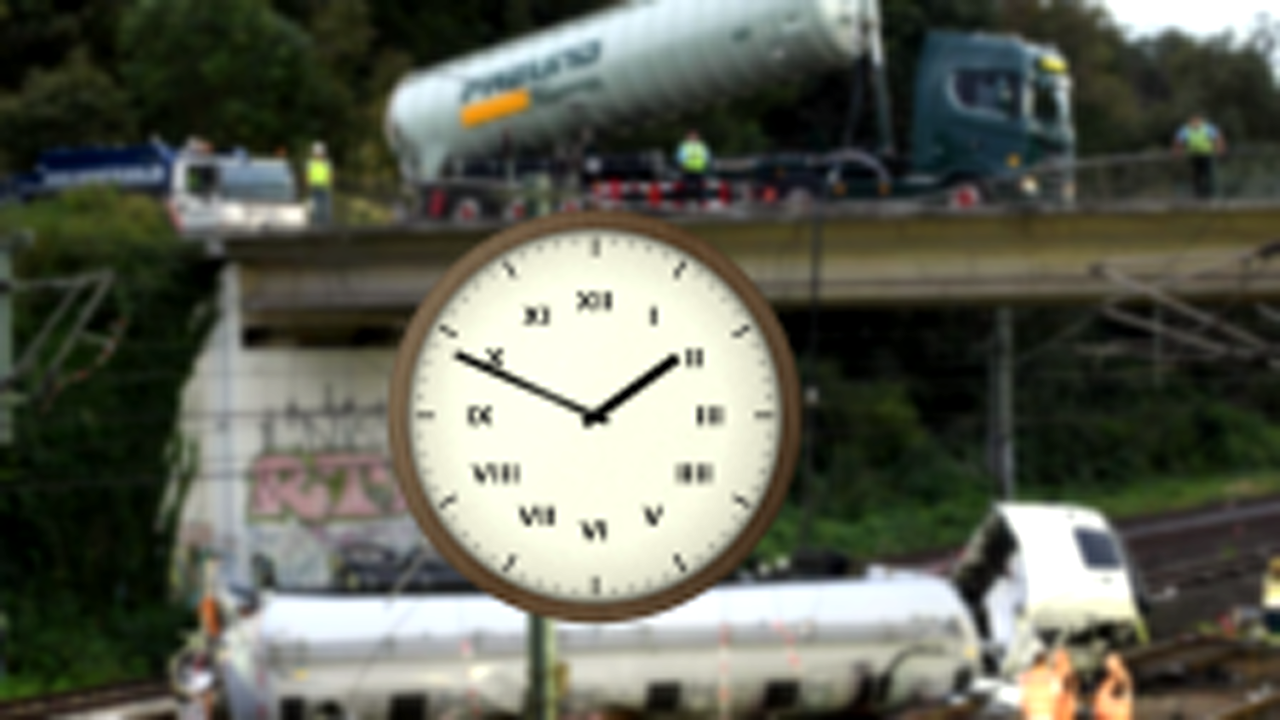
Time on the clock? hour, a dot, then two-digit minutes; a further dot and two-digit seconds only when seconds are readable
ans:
1.49
